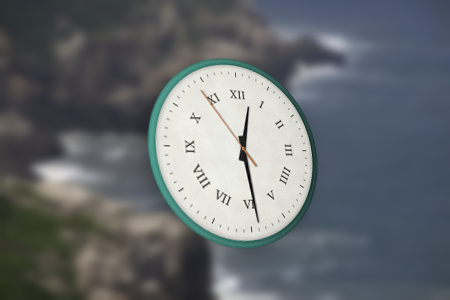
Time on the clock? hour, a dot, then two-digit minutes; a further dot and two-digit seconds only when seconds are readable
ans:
12.28.54
